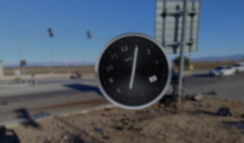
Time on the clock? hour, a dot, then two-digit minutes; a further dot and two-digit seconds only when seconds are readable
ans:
7.05
